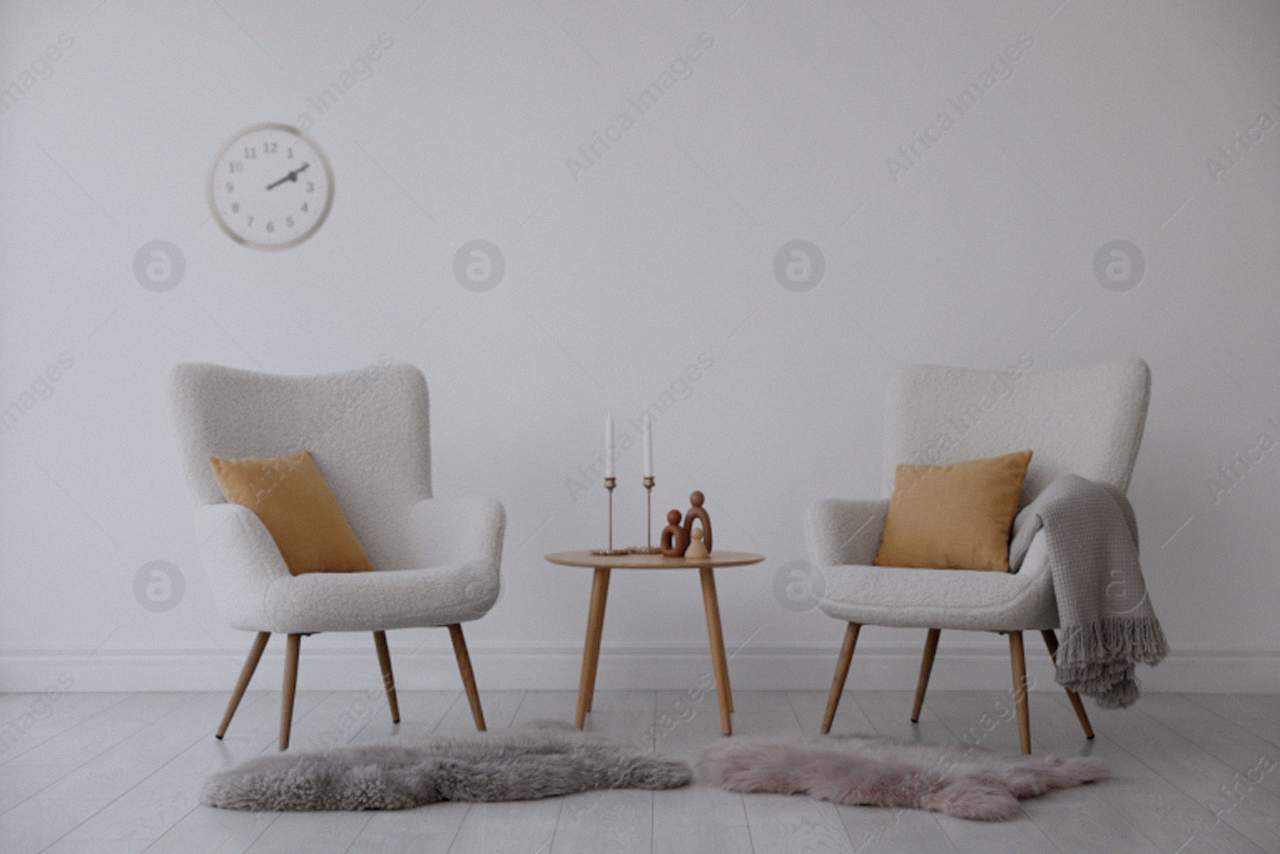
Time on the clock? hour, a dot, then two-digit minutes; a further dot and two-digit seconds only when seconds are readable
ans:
2.10
